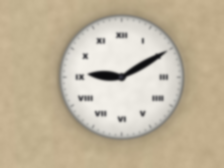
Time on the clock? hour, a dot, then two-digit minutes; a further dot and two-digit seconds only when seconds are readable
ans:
9.10
